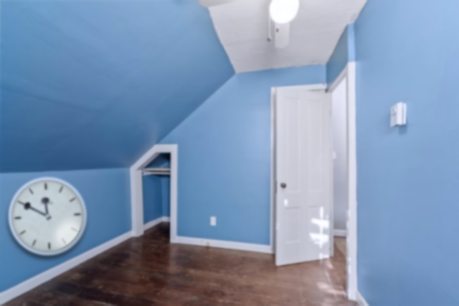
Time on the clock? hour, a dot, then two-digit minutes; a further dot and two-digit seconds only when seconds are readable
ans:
11.50
